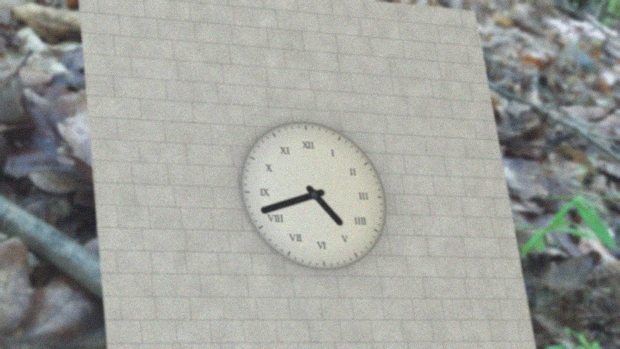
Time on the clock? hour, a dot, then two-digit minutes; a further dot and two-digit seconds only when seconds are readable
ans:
4.42
